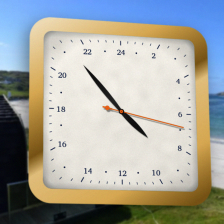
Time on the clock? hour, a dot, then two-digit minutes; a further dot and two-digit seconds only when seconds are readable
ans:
8.53.17
